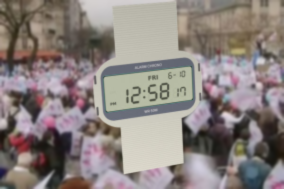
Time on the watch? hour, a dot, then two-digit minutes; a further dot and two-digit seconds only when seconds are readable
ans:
12.58.17
